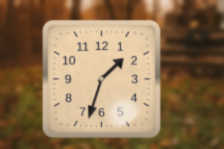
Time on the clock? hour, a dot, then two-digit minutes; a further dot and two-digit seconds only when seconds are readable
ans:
1.33
